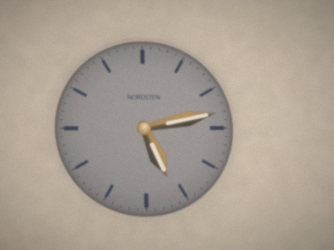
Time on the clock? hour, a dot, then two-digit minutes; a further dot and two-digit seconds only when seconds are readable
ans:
5.13
